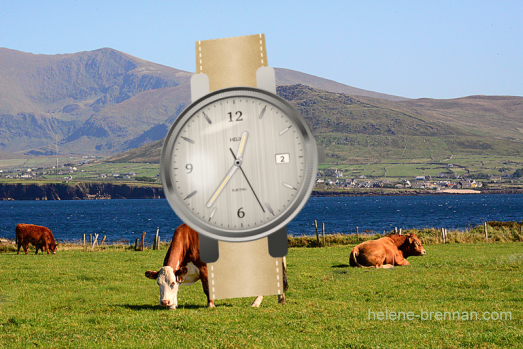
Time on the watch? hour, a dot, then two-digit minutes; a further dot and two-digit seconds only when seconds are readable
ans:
12.36.26
